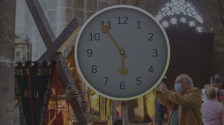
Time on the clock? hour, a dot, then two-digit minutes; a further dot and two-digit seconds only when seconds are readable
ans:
5.54
